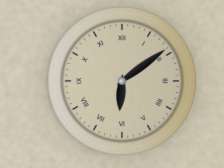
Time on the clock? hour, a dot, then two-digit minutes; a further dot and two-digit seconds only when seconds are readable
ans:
6.09
